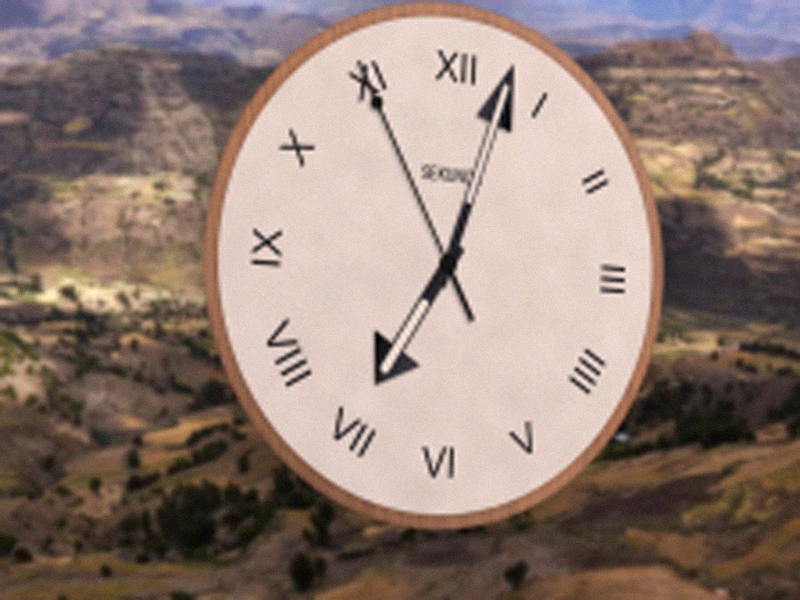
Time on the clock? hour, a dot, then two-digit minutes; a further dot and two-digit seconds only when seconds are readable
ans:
7.02.55
